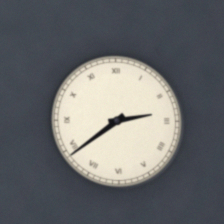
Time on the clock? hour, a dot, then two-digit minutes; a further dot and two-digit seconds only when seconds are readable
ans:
2.39
